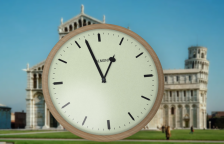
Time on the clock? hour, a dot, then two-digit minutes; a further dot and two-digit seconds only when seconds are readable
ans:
12.57
